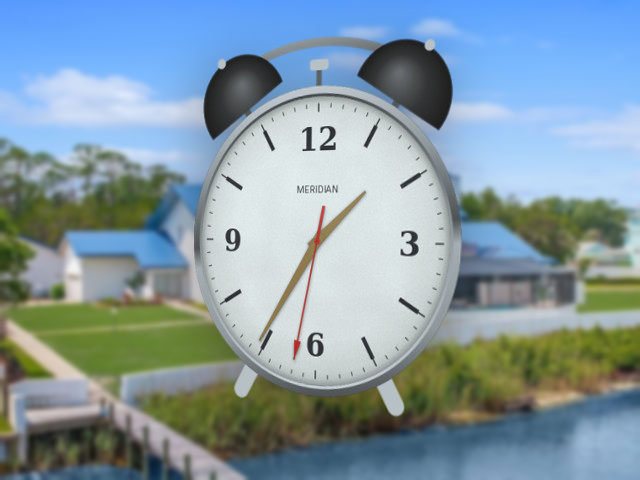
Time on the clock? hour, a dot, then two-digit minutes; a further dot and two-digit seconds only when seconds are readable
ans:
1.35.32
